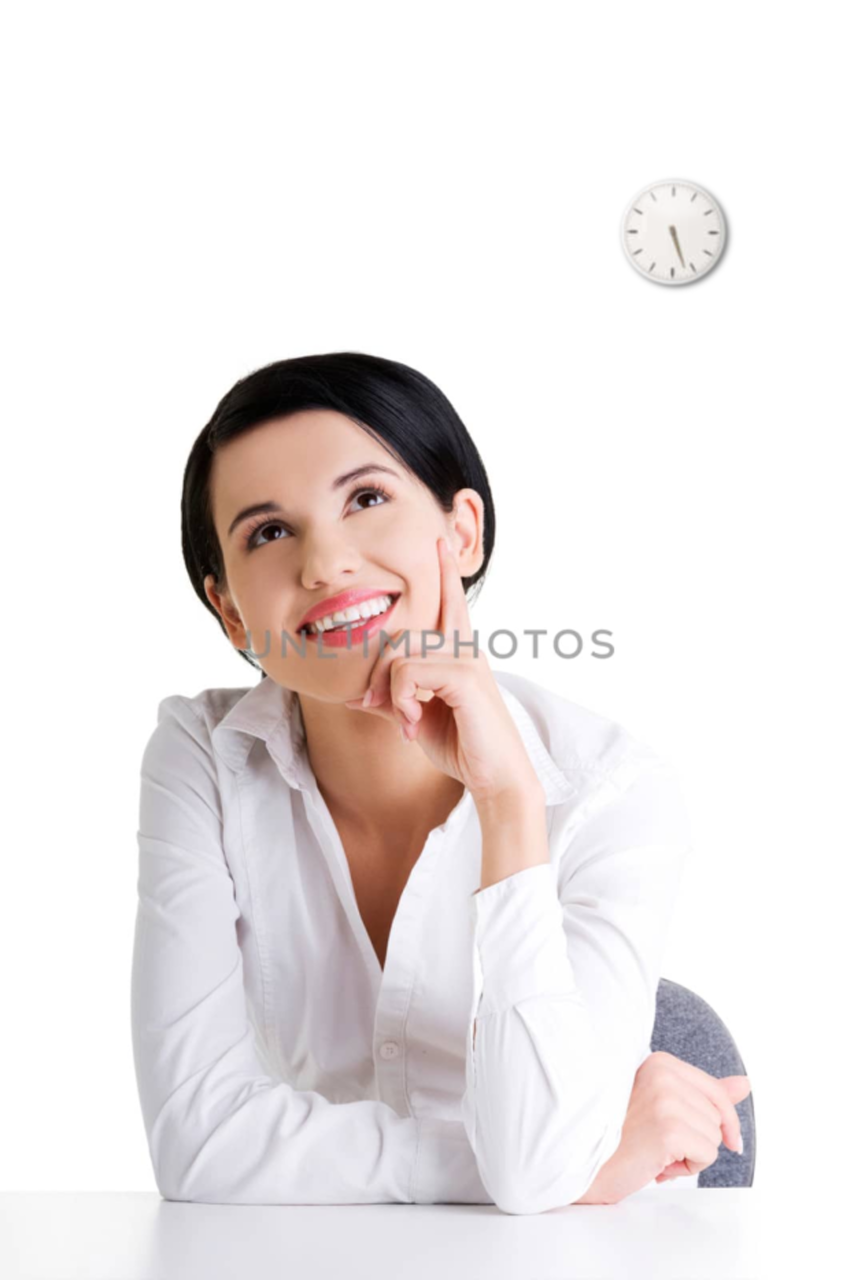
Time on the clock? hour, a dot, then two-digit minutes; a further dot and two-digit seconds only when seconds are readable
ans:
5.27
